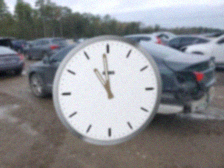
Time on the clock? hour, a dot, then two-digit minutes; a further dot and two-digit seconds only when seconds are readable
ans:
10.59
